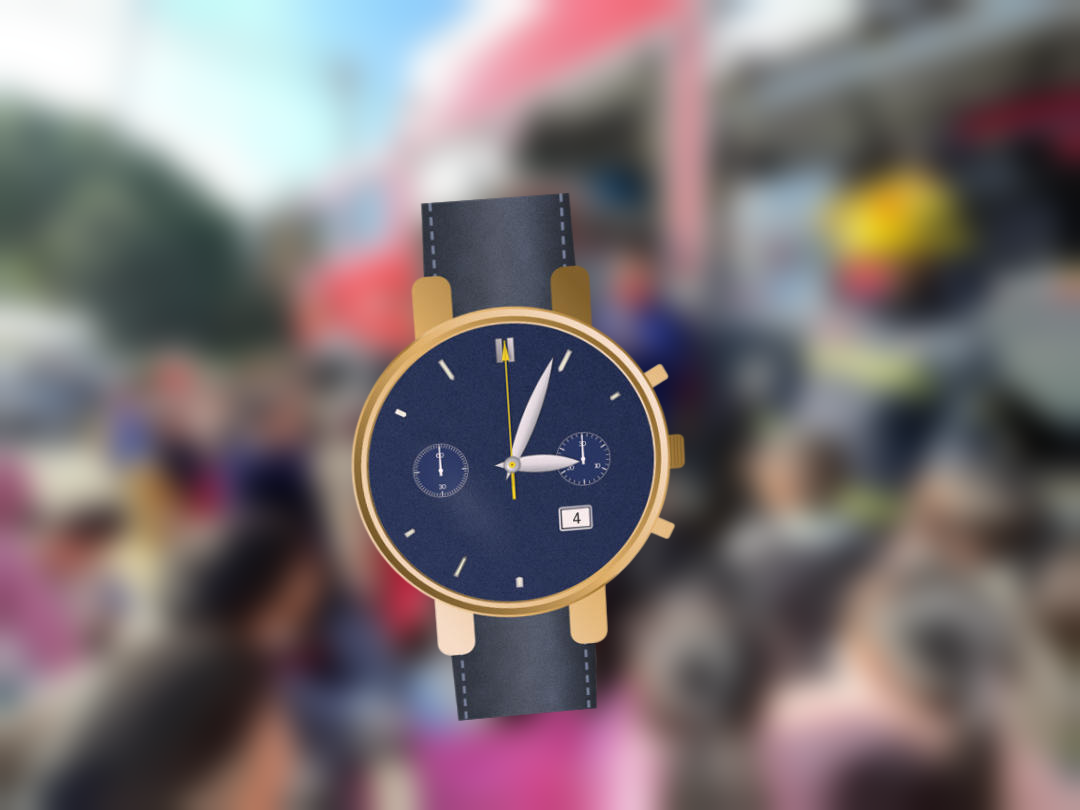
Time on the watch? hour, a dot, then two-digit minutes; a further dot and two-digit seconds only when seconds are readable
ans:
3.04
